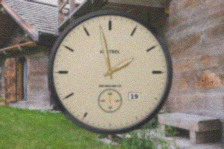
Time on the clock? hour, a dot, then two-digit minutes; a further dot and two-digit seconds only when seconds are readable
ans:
1.58
